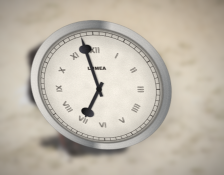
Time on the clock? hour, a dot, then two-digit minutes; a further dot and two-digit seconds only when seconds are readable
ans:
6.58
